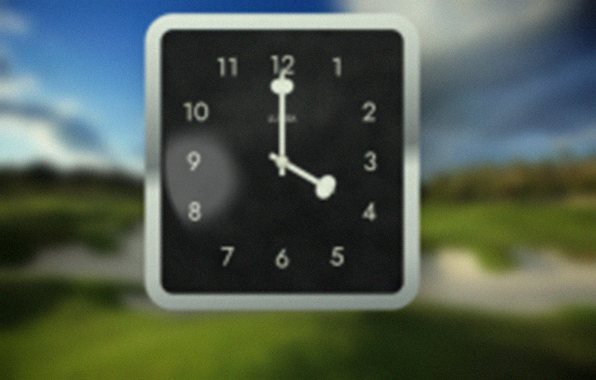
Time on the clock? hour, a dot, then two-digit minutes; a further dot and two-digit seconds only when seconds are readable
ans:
4.00
